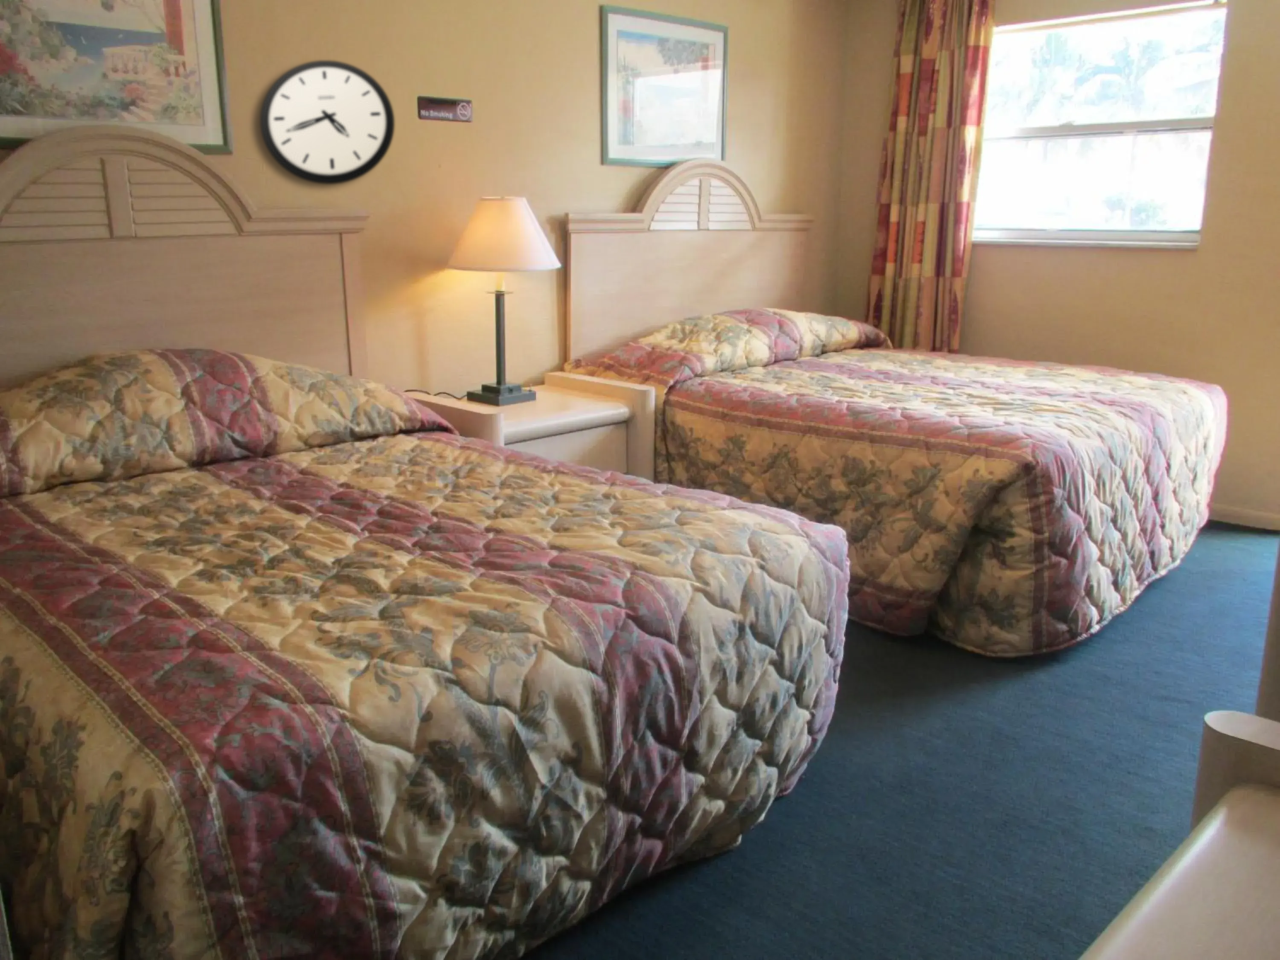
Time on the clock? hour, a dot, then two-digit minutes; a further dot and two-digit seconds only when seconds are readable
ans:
4.42
